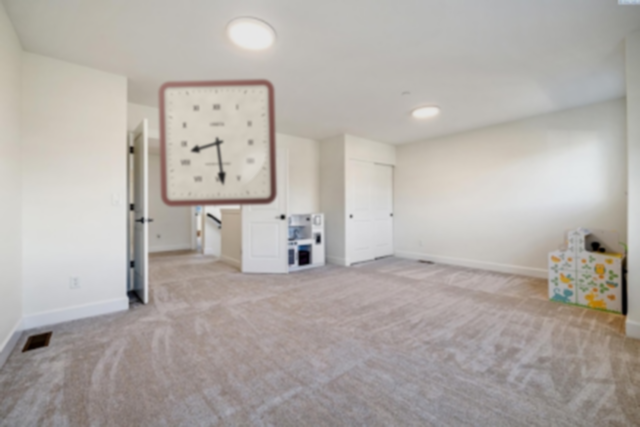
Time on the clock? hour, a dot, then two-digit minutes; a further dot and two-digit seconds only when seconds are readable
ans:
8.29
